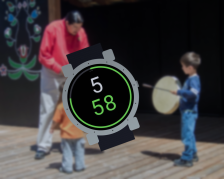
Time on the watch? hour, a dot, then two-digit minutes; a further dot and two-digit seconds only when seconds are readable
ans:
5.58
